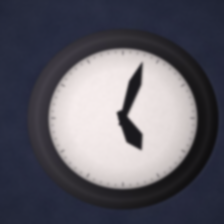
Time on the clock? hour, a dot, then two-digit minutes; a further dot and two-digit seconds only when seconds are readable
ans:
5.03
